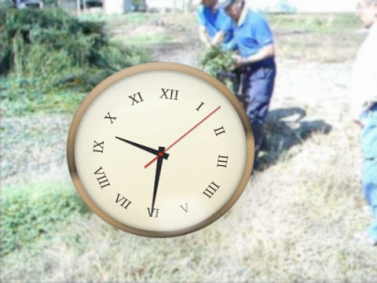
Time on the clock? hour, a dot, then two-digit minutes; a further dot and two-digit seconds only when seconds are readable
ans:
9.30.07
